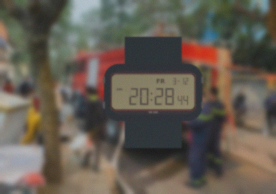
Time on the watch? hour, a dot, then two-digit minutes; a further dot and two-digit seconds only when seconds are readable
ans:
20.28
